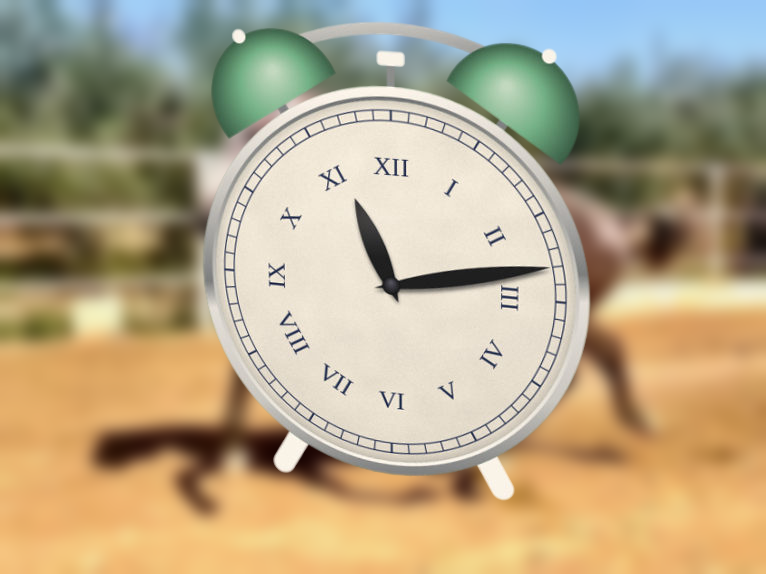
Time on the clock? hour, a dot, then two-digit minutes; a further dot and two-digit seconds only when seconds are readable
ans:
11.13
